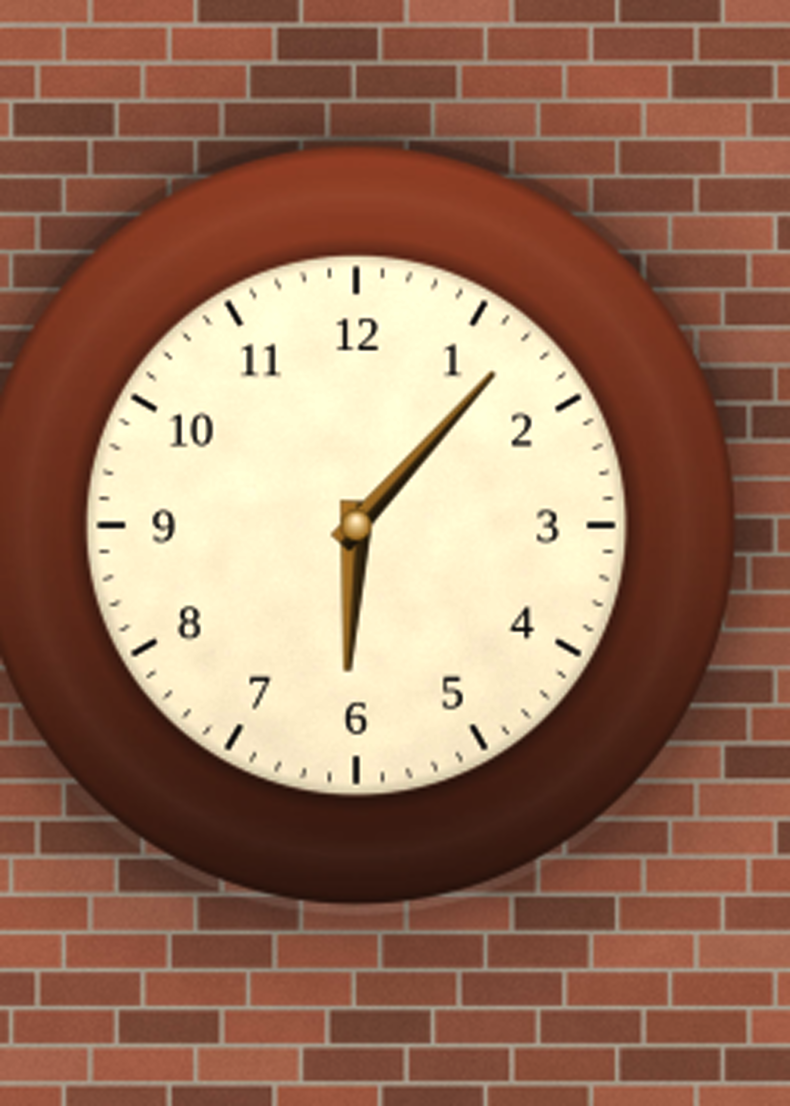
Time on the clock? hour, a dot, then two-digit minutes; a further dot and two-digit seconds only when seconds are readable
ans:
6.07
